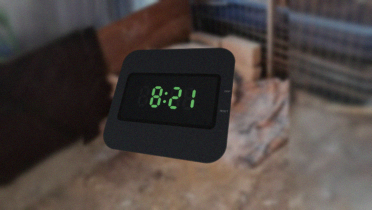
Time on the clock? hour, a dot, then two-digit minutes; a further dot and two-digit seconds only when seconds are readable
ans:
8.21
